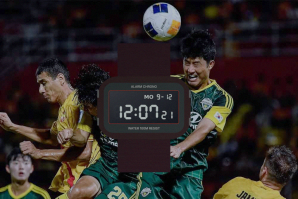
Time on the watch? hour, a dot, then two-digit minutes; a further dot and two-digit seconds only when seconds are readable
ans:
12.07.21
